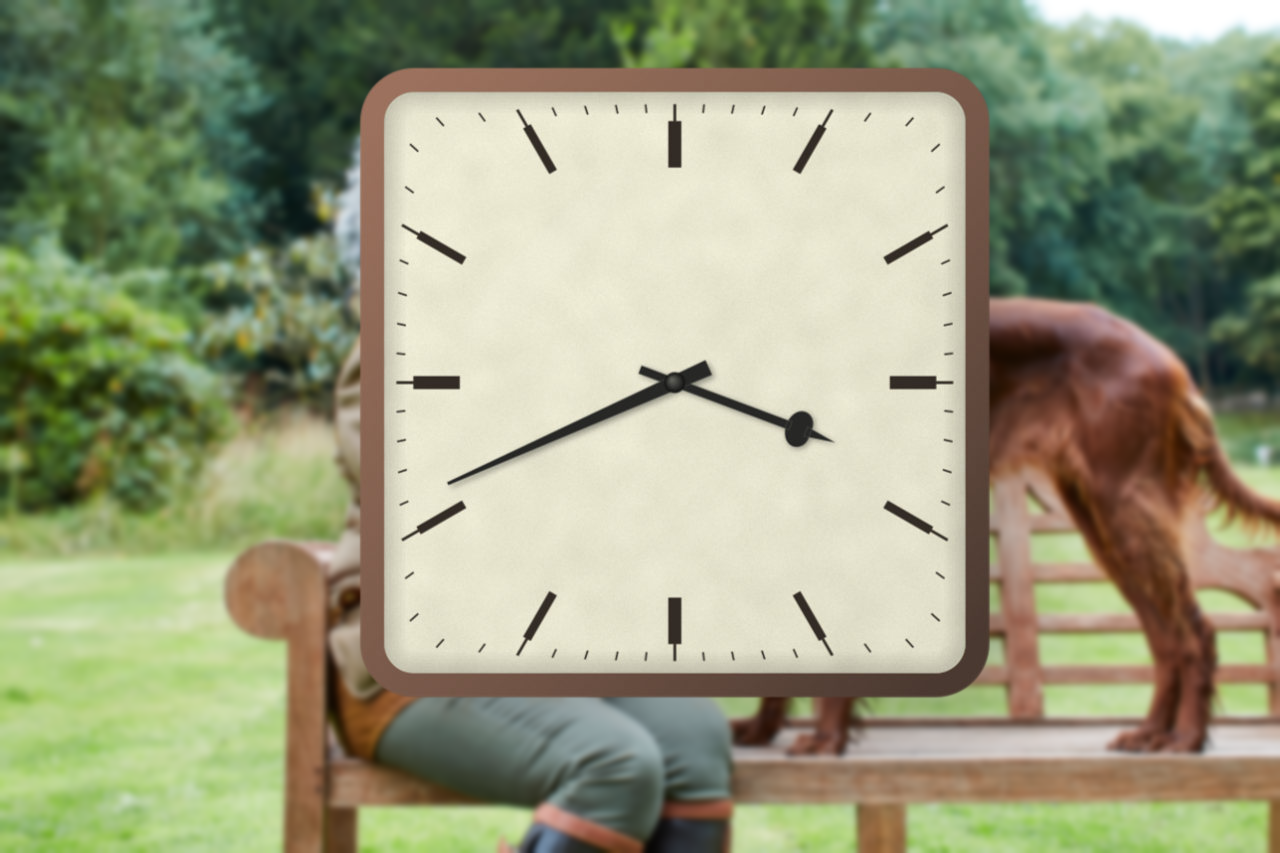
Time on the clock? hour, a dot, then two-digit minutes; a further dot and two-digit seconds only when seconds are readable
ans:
3.41
